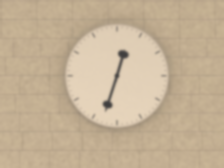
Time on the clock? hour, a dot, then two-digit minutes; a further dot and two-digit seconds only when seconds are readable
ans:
12.33
